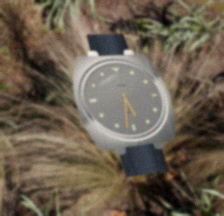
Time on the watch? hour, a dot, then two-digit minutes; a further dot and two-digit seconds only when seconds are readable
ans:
5.32
